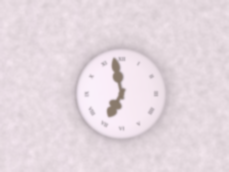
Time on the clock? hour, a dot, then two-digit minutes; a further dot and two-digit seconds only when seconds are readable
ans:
6.58
